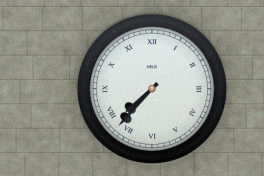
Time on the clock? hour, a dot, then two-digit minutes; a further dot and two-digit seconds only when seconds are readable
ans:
7.37
